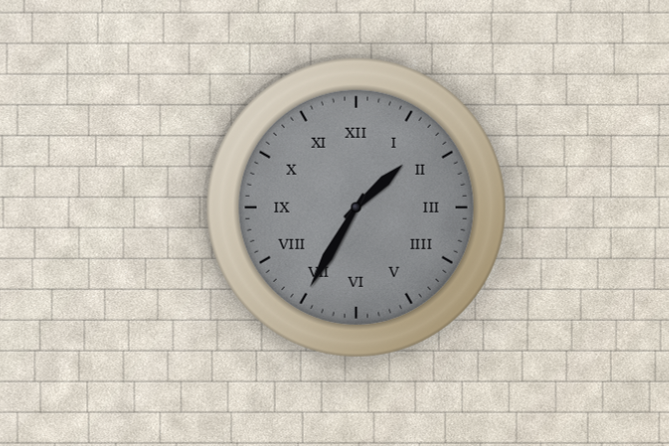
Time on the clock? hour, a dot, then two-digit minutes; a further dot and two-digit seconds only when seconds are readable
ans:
1.35
